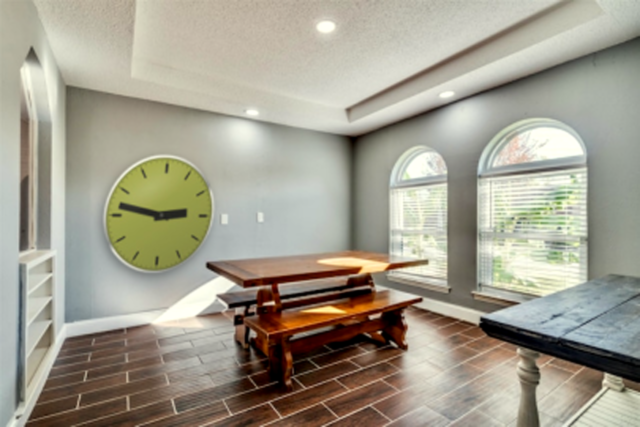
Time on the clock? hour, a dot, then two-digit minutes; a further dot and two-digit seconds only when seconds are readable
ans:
2.47
